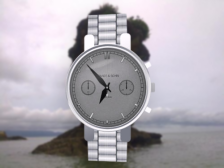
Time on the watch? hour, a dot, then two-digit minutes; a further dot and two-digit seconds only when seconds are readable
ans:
6.53
